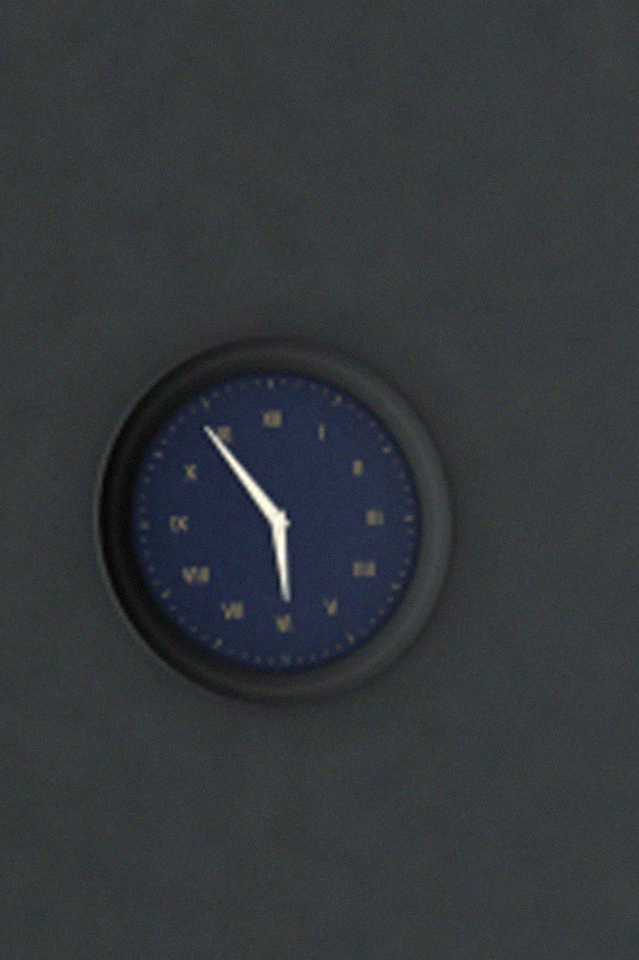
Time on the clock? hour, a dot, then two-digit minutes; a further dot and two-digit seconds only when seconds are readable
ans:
5.54
